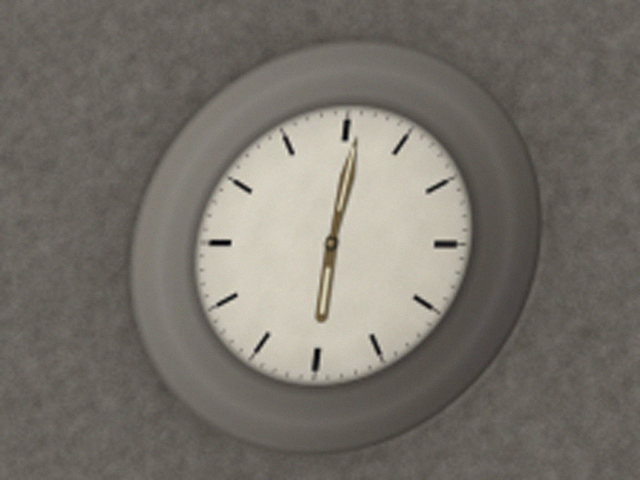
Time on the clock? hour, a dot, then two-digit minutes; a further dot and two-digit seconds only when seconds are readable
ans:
6.01
